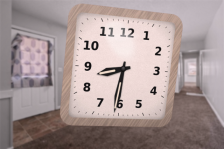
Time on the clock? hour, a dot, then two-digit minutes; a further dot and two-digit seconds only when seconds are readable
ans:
8.31
